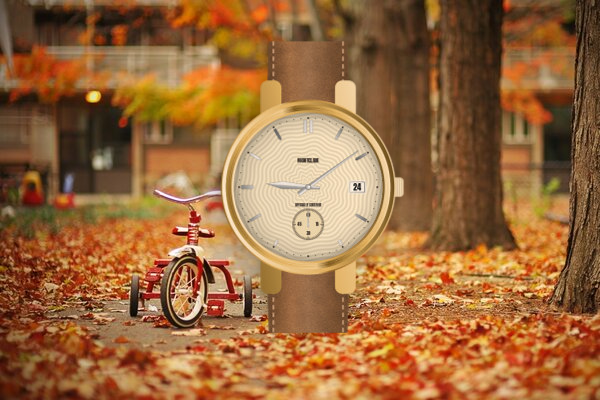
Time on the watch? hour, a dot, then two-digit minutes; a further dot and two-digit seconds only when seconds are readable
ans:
9.09
